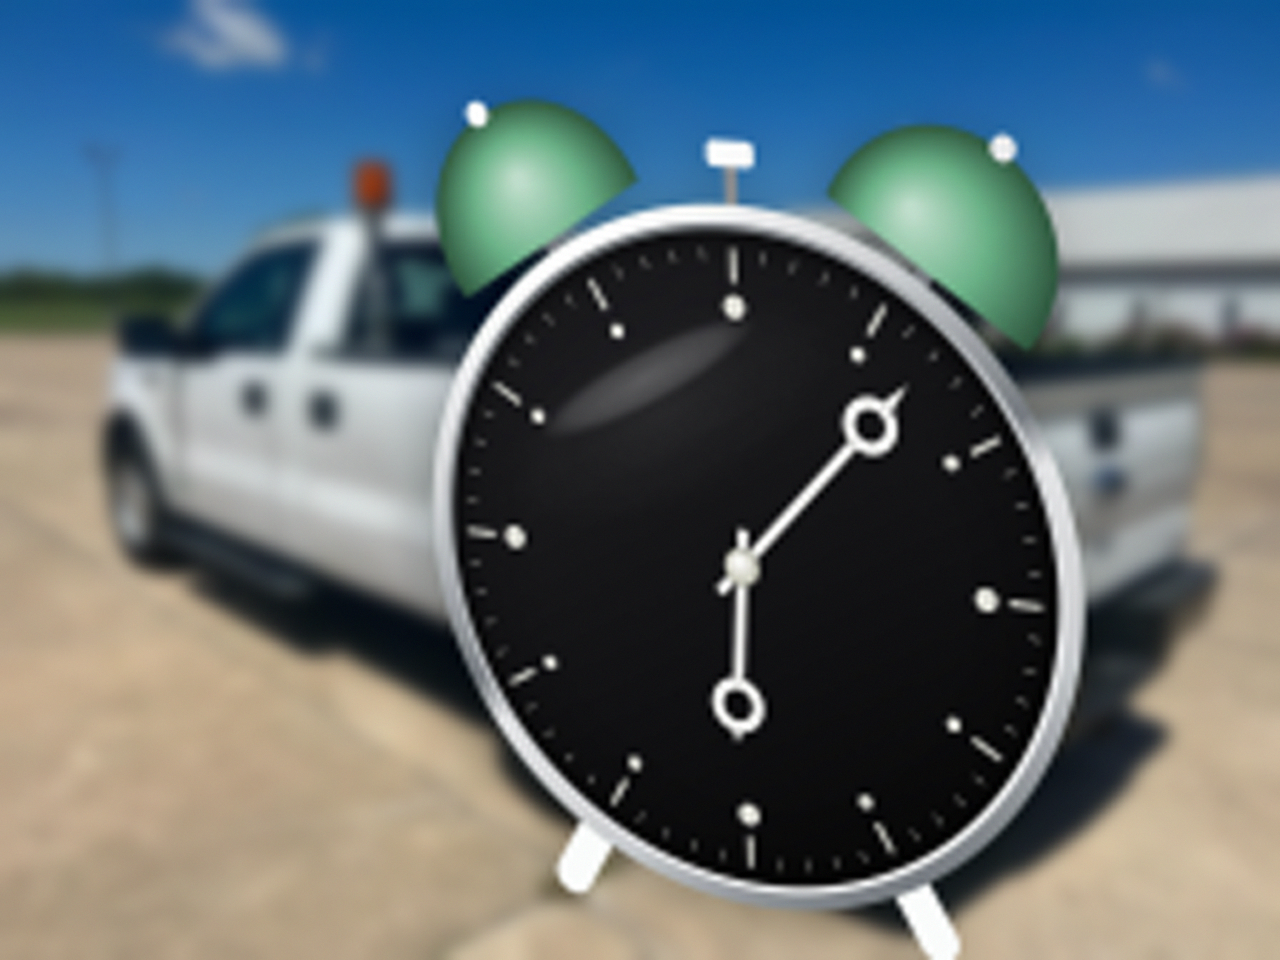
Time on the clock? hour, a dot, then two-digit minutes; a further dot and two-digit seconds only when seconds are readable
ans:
6.07
